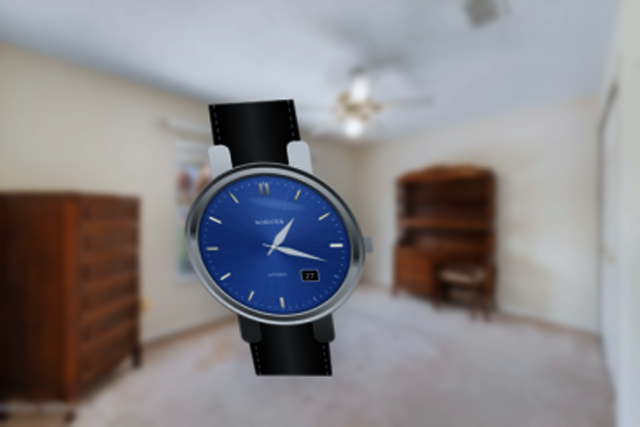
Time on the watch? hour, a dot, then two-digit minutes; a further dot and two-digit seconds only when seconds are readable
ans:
1.18
